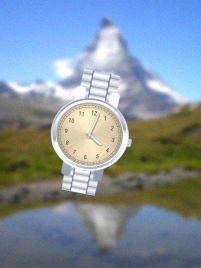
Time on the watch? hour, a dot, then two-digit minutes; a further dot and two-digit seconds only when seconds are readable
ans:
4.02
